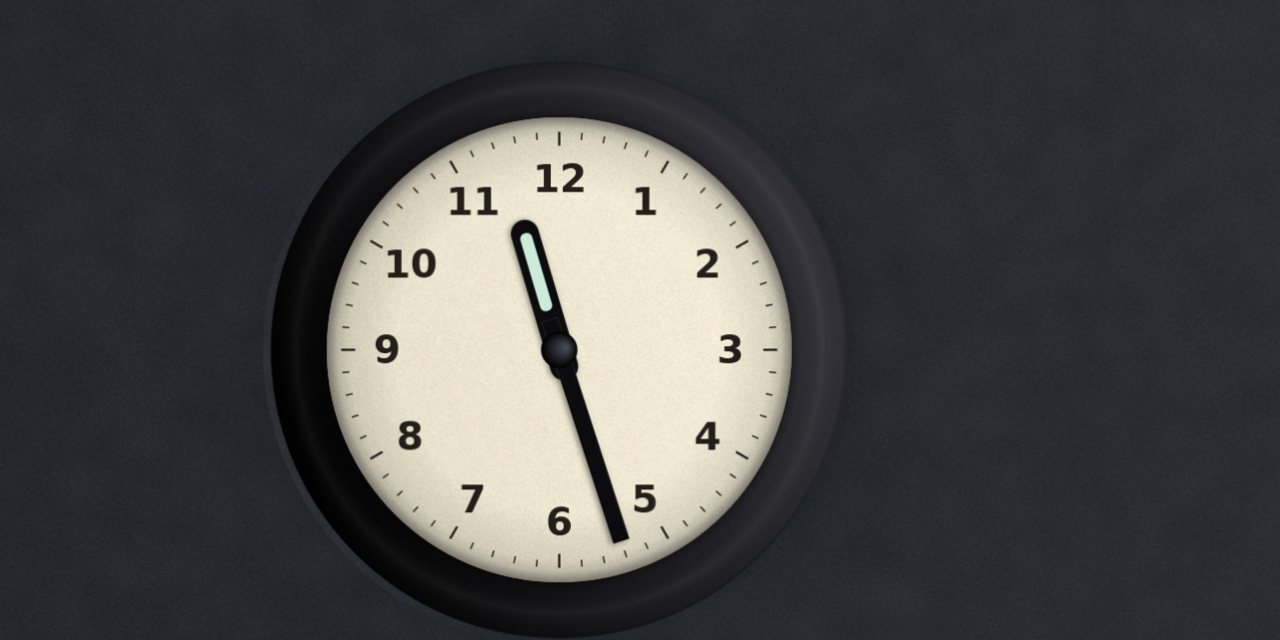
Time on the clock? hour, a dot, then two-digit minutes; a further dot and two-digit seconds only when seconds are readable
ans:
11.27
